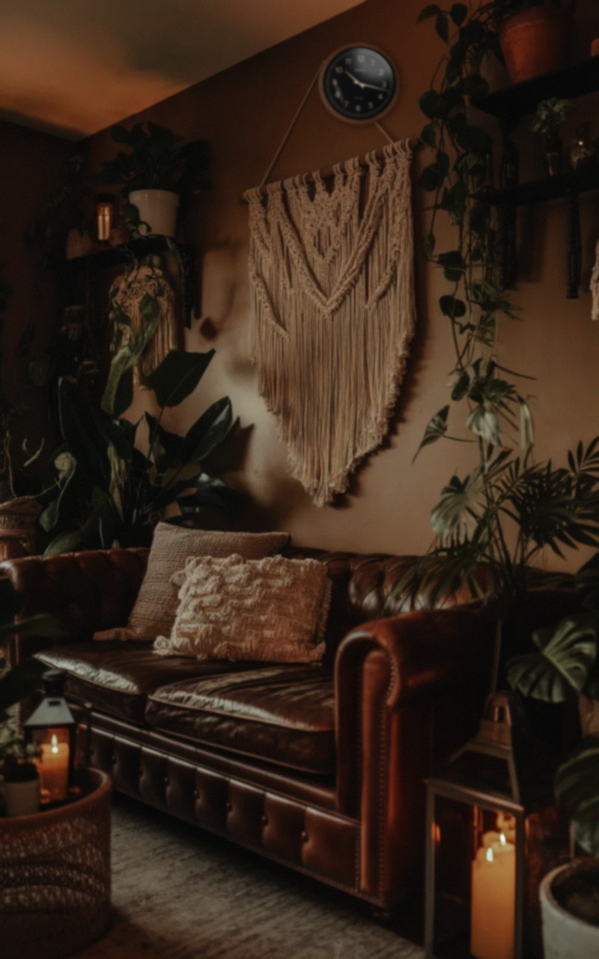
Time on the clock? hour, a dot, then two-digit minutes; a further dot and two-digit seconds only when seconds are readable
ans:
10.17
